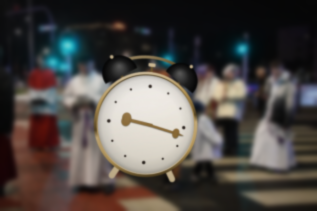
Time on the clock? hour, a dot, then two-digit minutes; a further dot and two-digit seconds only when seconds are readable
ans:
9.17
